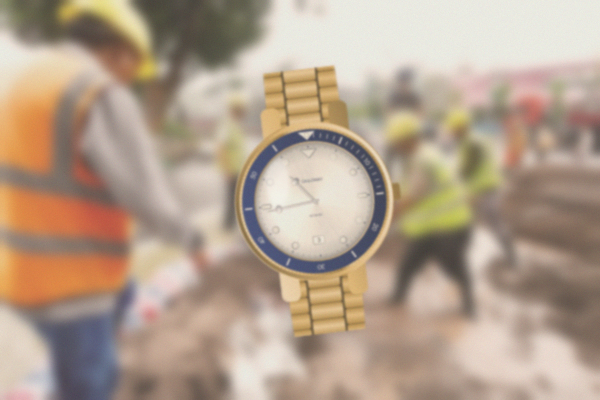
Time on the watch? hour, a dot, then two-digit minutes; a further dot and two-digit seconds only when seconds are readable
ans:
10.44
